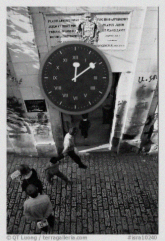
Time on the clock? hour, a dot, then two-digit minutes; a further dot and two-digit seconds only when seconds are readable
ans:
12.09
